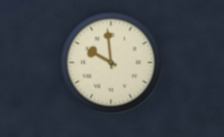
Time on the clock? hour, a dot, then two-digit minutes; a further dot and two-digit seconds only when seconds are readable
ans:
9.59
